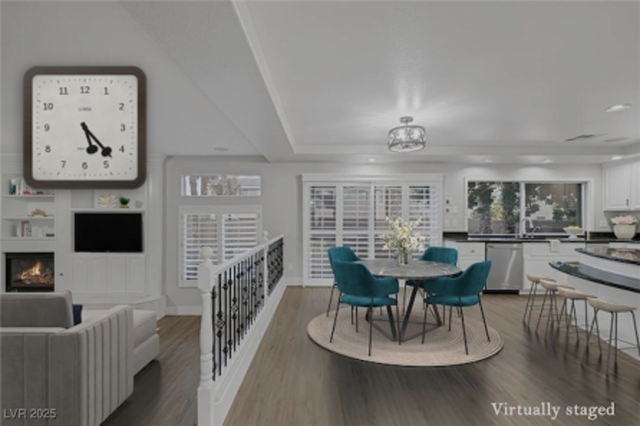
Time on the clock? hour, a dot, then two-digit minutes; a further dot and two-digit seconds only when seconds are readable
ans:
5.23
